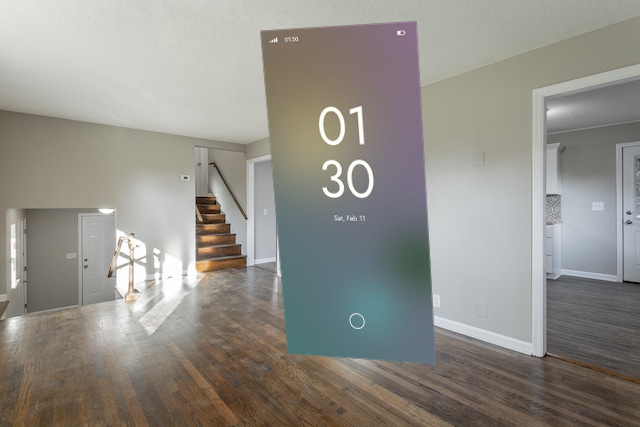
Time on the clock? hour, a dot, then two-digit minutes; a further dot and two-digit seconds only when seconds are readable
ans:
1.30
